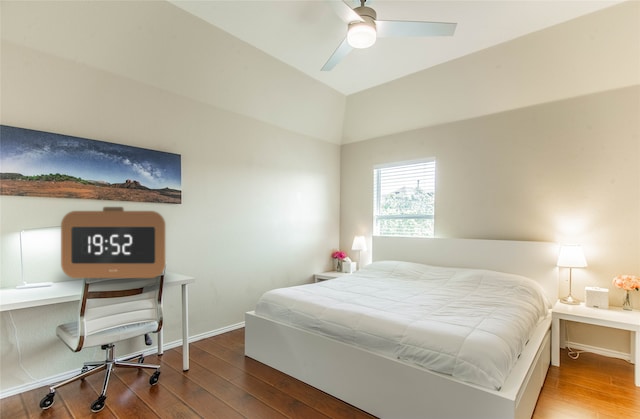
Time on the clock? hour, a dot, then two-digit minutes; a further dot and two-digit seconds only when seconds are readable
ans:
19.52
